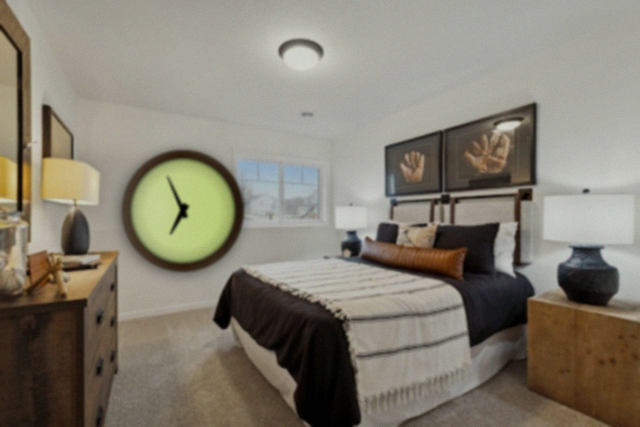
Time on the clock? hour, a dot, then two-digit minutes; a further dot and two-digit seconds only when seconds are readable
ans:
6.56
